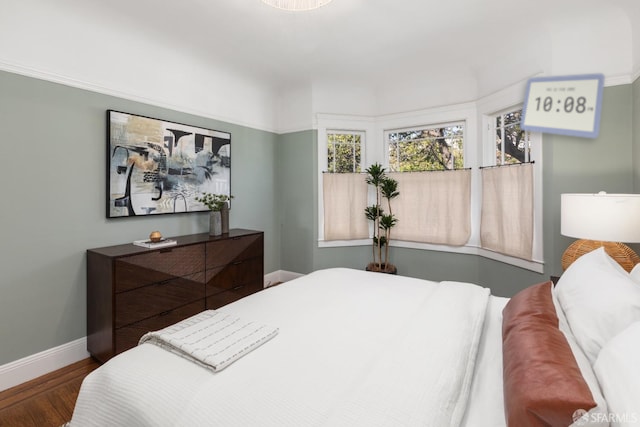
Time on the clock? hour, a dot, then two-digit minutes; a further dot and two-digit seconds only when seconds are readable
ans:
10.08
